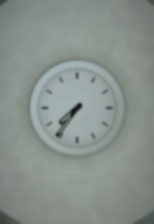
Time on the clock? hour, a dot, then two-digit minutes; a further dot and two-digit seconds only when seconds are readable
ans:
7.36
